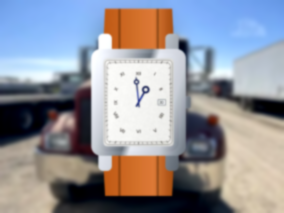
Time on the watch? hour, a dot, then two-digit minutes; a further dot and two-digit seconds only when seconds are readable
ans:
12.59
